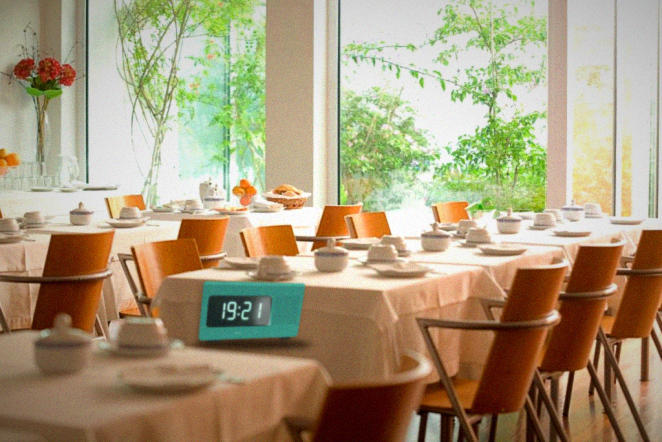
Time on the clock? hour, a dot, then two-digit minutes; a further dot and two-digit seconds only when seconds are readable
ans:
19.21
